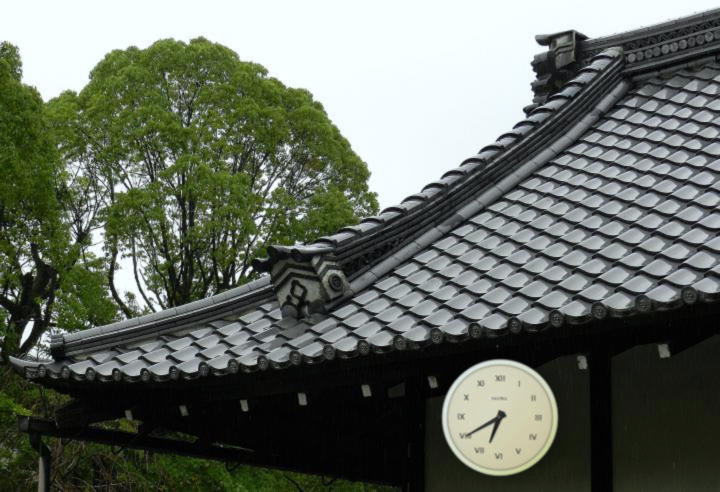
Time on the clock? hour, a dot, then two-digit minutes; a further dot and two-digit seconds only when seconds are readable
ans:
6.40
